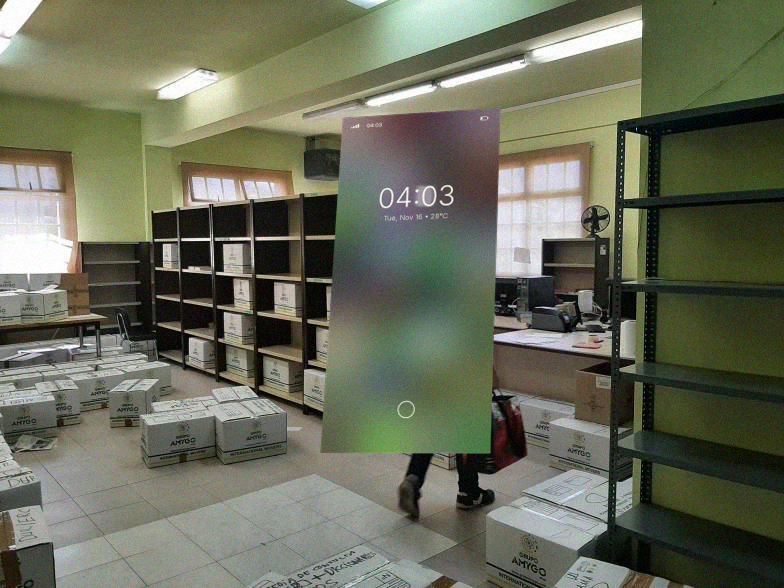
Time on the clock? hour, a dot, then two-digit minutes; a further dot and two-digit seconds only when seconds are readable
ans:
4.03
